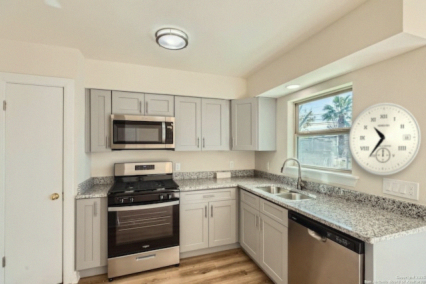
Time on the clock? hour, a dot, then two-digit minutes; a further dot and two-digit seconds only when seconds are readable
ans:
10.36
